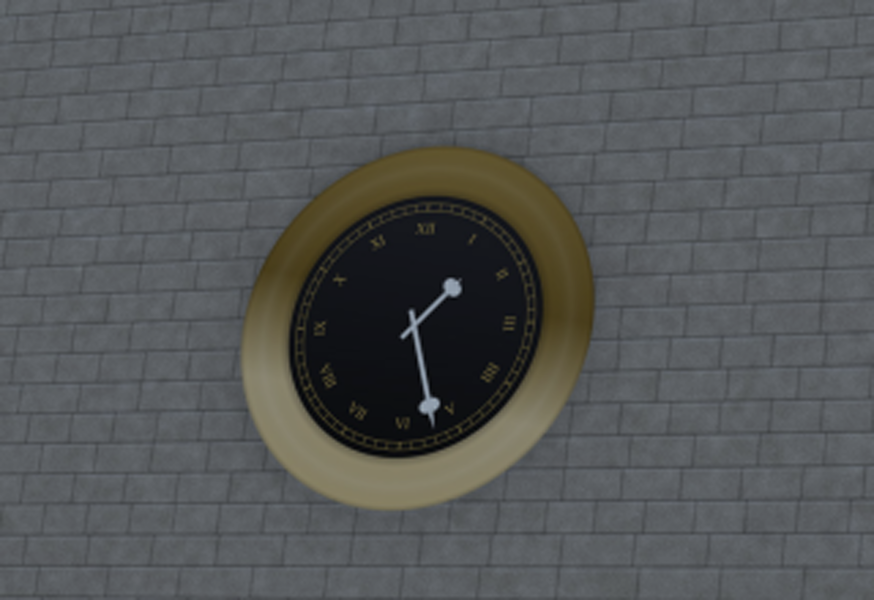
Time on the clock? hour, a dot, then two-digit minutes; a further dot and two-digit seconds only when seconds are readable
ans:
1.27
